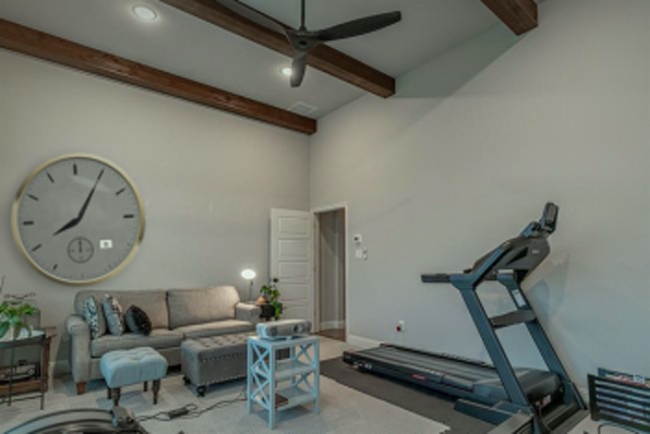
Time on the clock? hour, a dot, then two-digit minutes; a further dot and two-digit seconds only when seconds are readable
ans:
8.05
